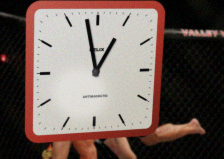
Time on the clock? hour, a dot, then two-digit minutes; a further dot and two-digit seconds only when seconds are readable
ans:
12.58
